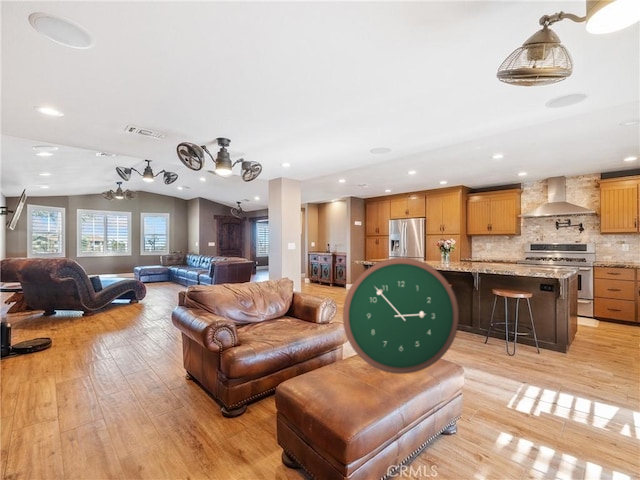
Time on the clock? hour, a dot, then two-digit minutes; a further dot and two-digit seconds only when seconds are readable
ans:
2.53
